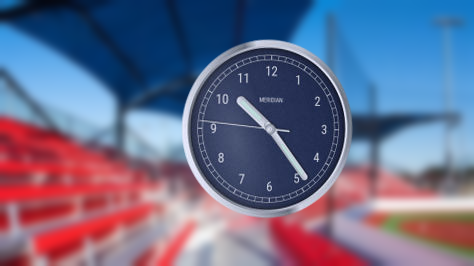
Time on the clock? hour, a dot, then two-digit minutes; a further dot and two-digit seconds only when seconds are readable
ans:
10.23.46
